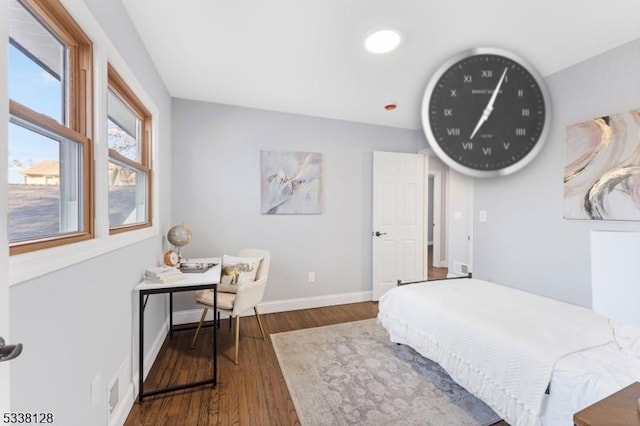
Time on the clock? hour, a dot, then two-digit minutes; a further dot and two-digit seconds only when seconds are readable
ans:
7.04
